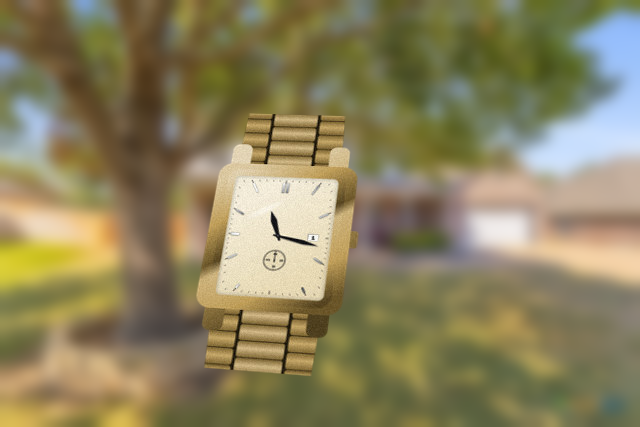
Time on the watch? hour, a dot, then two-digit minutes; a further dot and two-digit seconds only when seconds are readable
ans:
11.17
